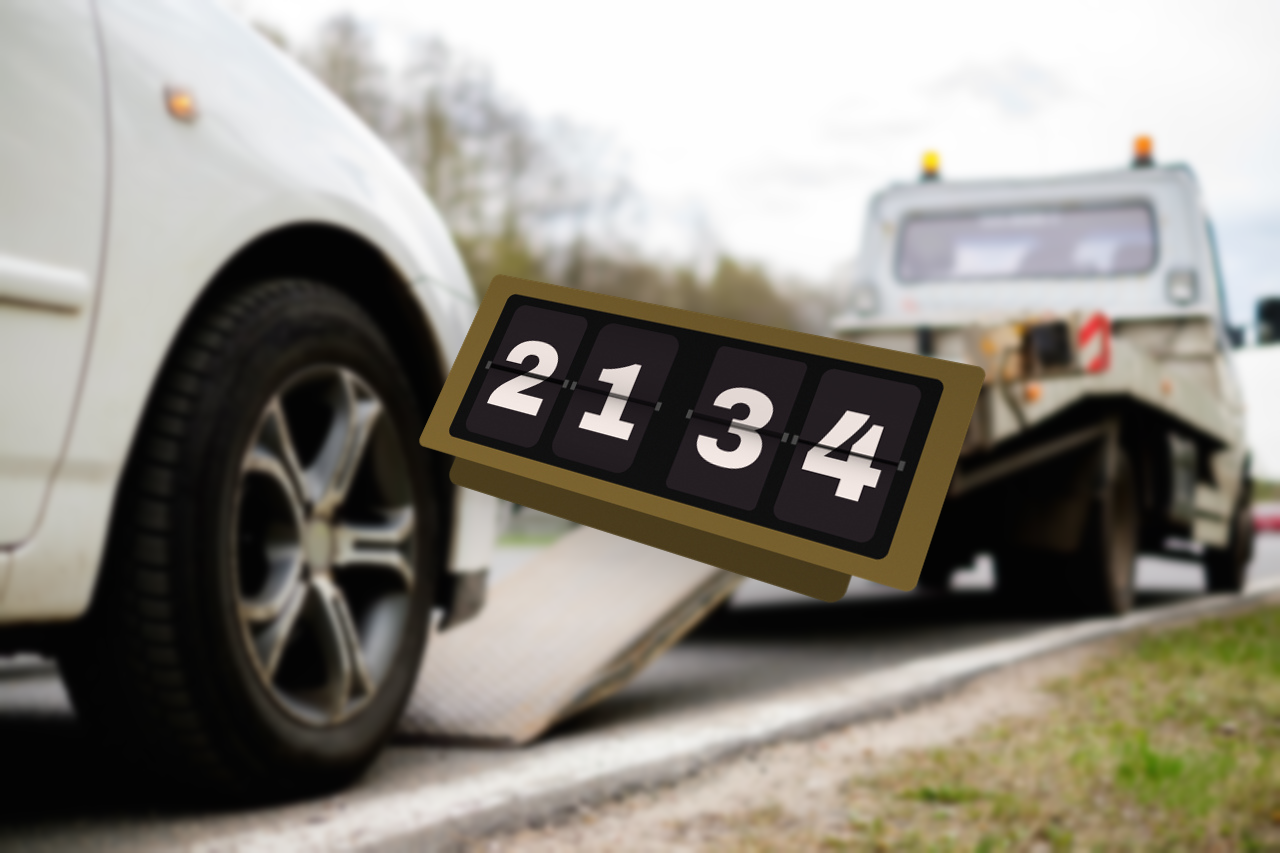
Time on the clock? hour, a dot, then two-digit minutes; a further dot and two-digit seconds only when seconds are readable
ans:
21.34
